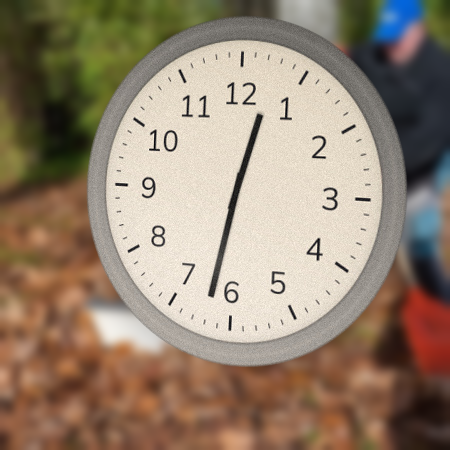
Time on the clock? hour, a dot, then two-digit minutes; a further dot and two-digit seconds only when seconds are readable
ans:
12.32
